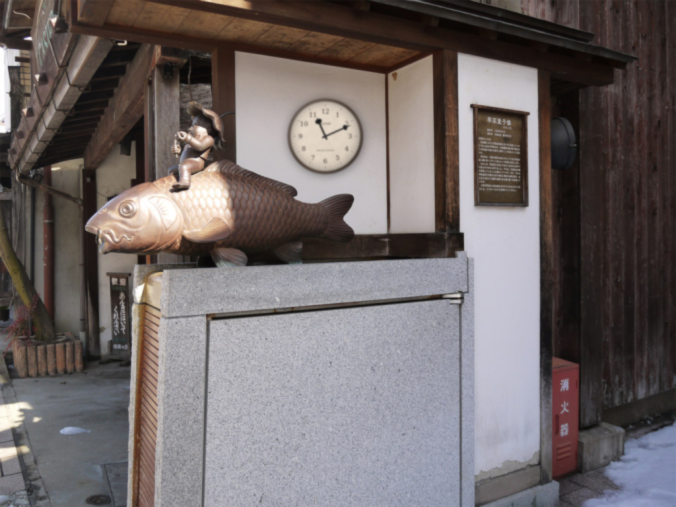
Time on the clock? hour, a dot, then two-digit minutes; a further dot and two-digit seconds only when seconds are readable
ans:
11.11
